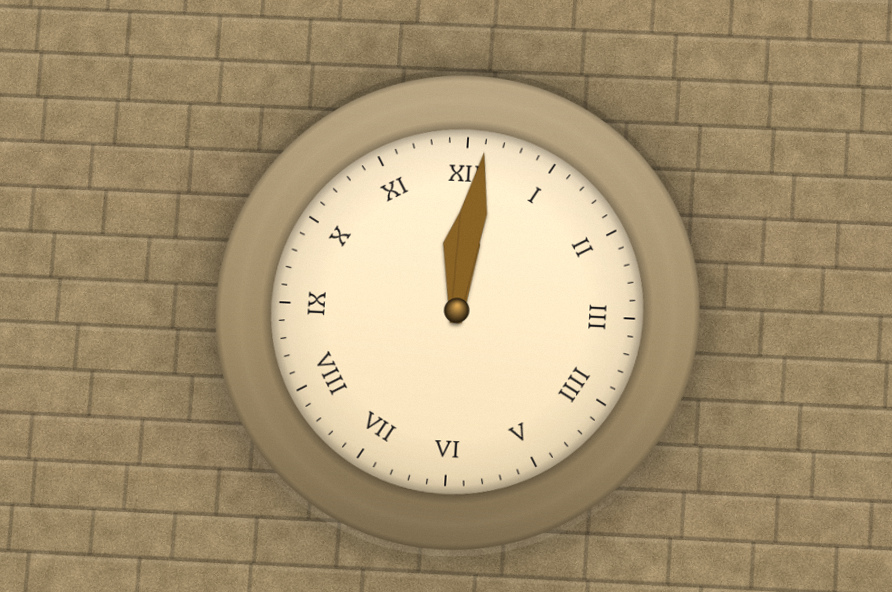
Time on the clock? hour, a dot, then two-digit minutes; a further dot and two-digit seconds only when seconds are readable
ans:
12.01
